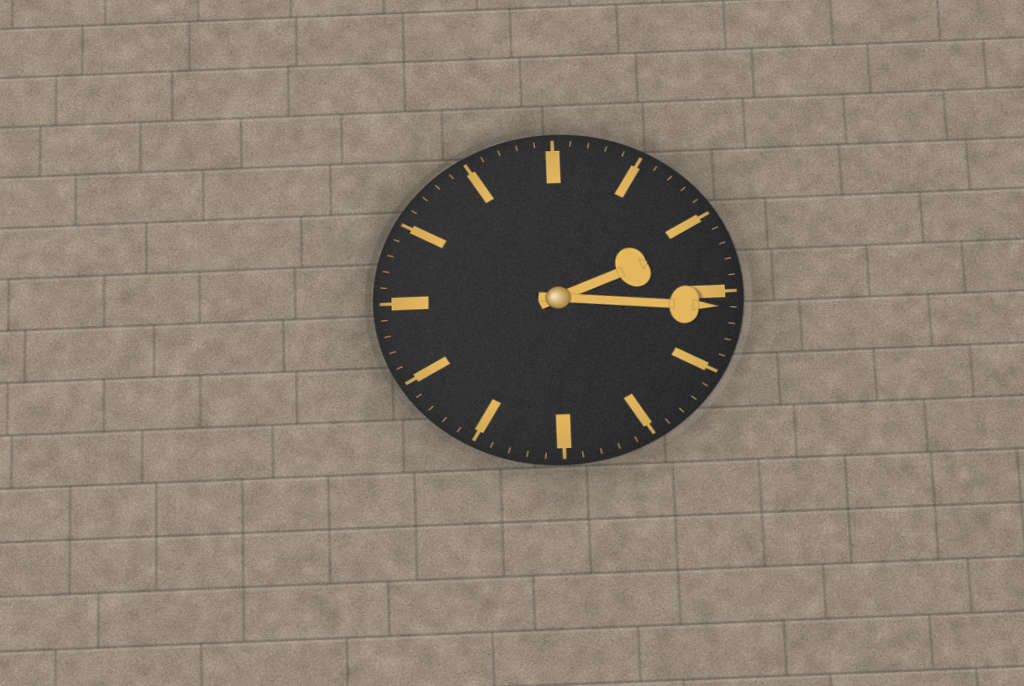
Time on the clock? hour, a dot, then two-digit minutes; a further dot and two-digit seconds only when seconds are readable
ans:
2.16
